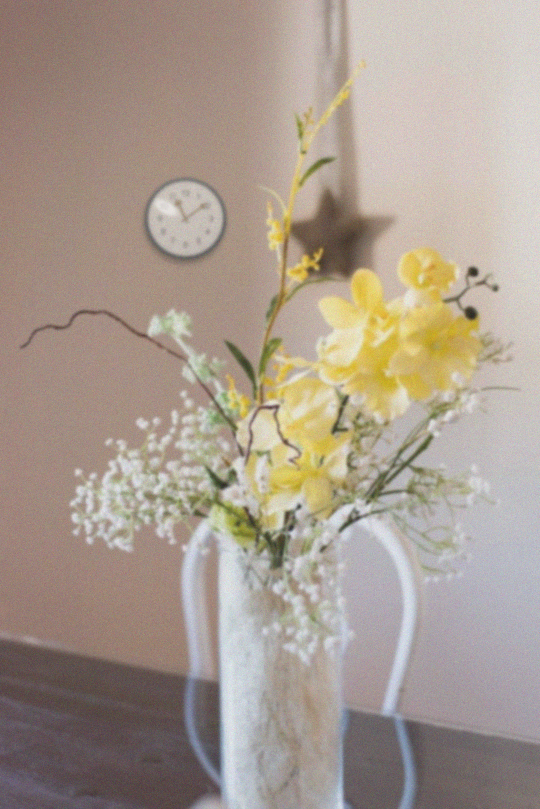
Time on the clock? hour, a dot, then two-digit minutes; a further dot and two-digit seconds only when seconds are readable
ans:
11.09
